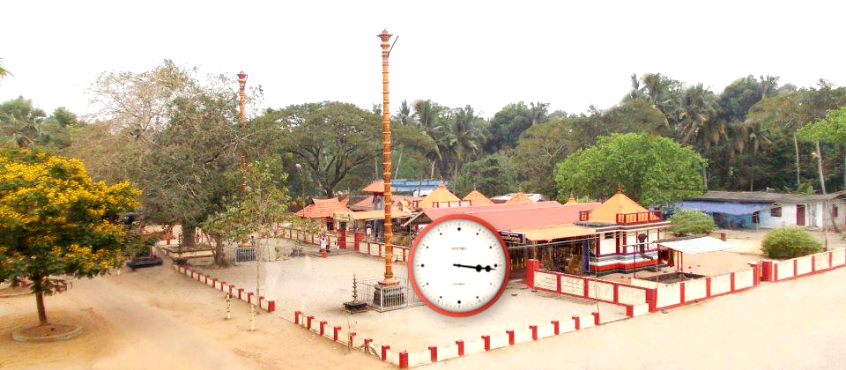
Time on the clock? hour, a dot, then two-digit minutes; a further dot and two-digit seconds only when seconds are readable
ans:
3.16
